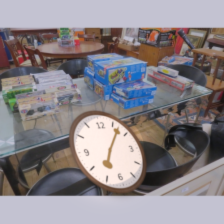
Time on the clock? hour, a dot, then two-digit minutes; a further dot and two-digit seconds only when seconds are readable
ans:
7.07
